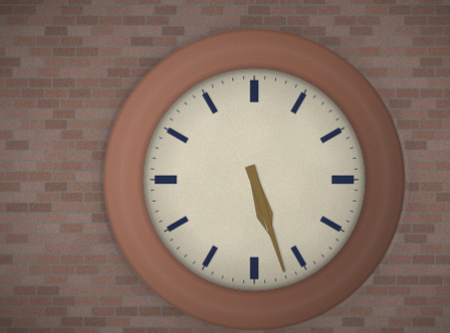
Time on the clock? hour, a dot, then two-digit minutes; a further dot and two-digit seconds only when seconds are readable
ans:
5.27
